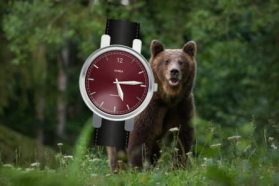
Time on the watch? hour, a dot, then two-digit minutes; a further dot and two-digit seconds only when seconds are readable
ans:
5.14
